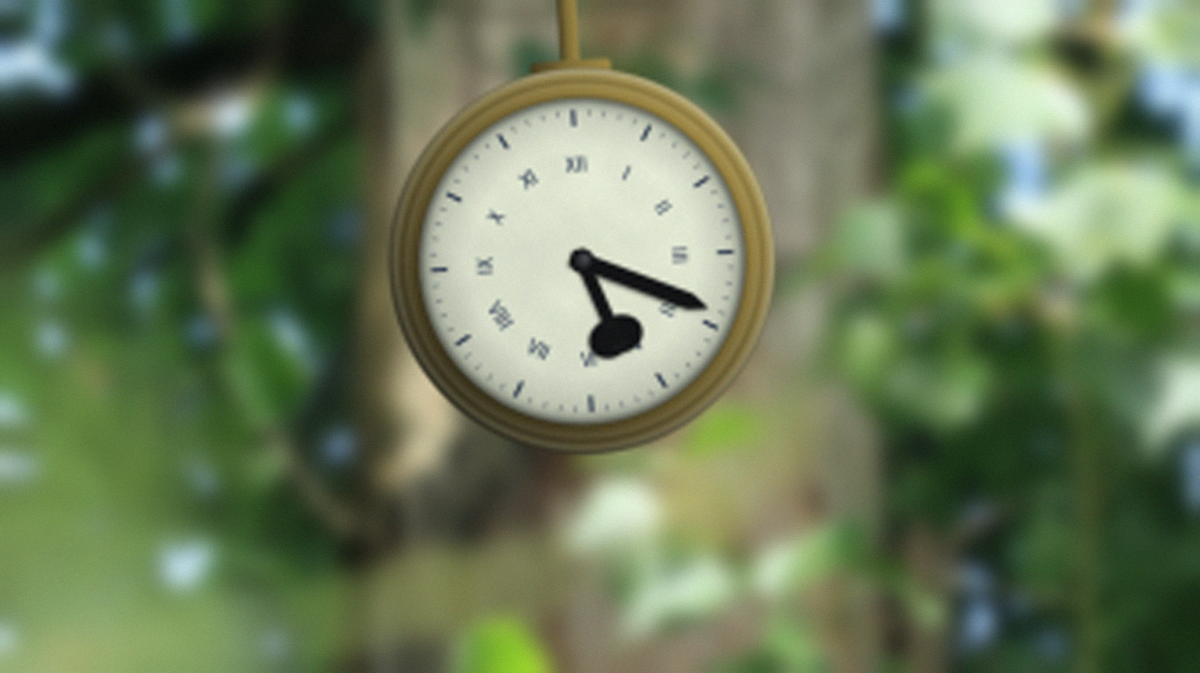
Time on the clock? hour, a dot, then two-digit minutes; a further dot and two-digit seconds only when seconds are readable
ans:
5.19
